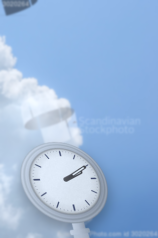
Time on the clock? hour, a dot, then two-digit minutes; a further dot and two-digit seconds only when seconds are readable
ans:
2.10
